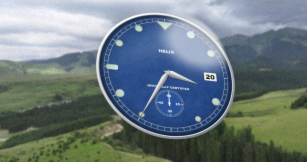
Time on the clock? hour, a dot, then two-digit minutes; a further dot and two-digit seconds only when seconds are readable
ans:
3.35
